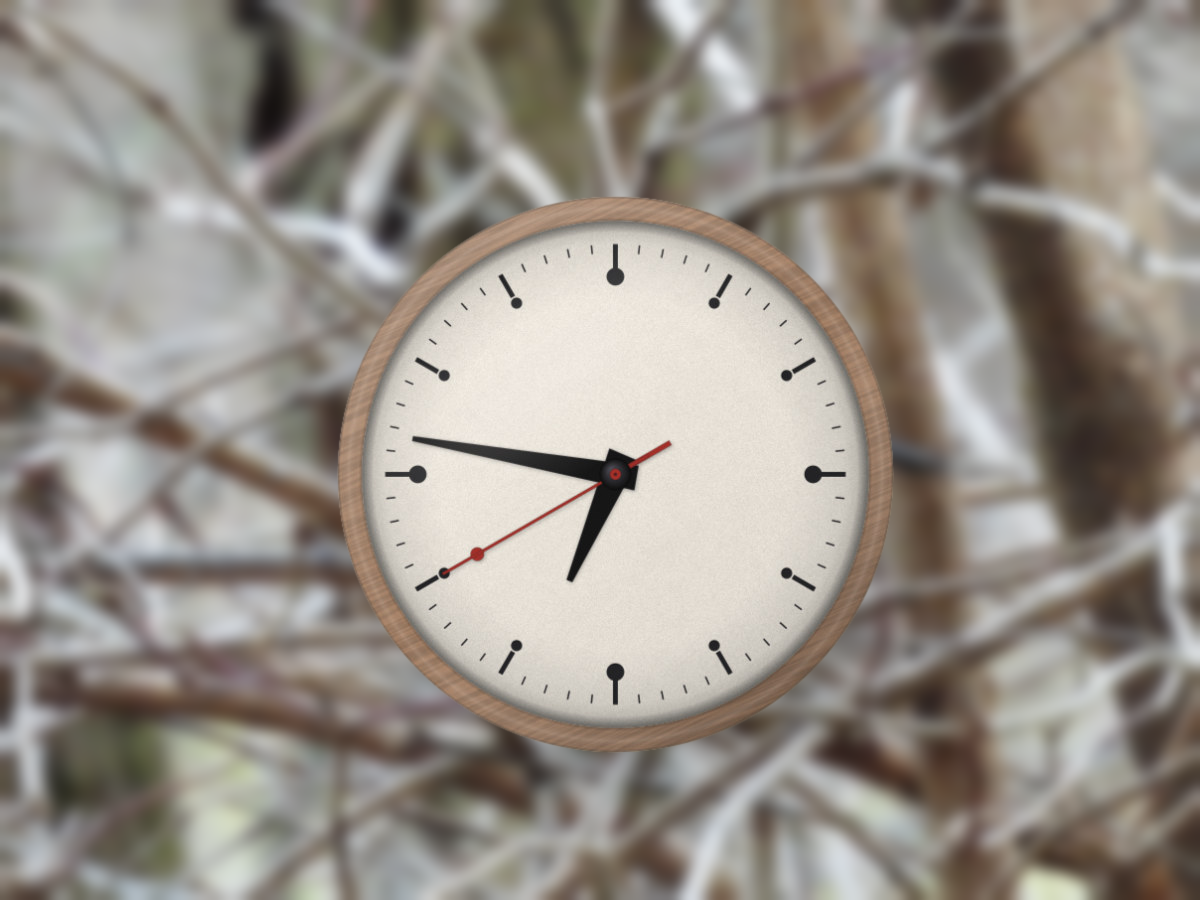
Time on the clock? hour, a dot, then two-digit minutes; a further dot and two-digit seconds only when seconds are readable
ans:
6.46.40
